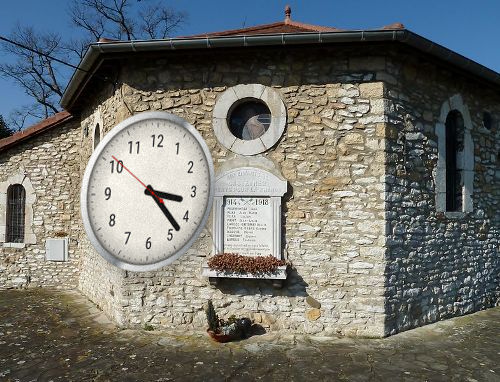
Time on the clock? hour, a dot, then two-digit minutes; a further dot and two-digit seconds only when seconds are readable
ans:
3.22.51
